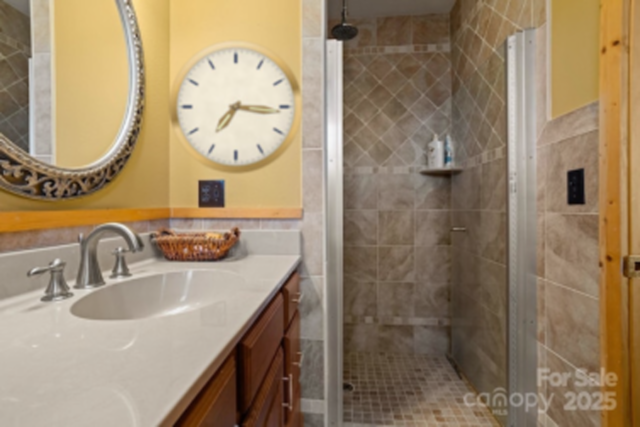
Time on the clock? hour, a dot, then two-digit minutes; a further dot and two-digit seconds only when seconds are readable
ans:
7.16
